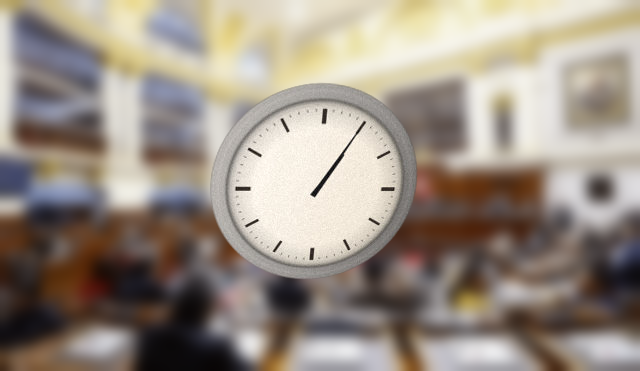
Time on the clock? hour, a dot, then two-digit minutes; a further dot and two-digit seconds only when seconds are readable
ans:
1.05
